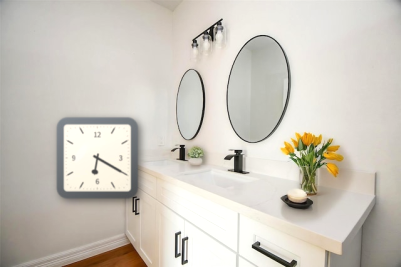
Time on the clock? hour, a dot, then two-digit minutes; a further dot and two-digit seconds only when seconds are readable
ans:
6.20
